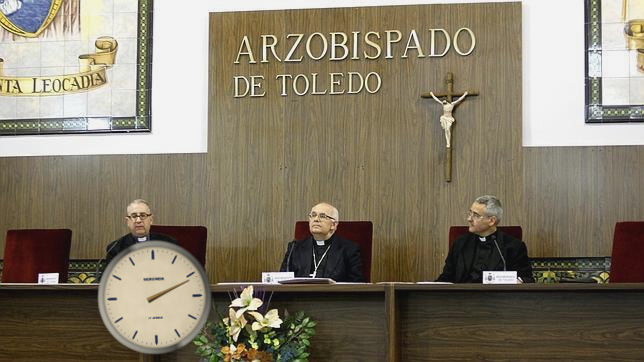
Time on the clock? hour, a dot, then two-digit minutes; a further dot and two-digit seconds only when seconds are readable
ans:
2.11
